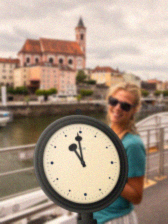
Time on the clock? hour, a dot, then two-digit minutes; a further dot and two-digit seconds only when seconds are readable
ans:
10.59
